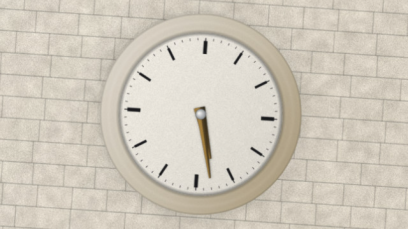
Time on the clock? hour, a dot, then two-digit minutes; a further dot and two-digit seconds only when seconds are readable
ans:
5.28
